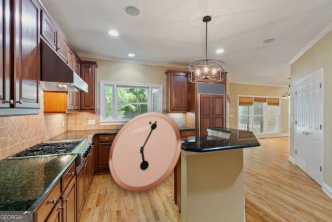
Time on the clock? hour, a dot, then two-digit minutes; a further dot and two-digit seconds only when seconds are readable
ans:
5.02
